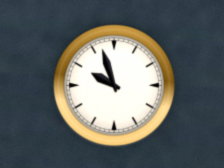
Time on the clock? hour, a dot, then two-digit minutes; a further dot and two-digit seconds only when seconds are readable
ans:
9.57
